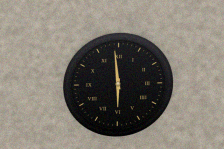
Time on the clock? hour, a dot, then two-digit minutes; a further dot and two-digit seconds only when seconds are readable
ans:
5.59
